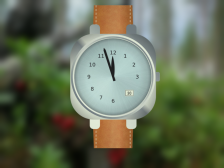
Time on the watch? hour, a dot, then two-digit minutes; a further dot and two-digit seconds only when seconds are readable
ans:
11.57
